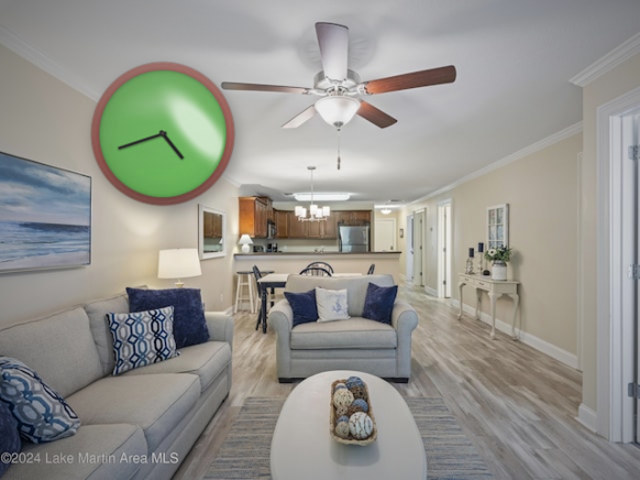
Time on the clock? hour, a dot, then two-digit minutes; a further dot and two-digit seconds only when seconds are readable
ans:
4.42
